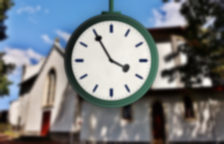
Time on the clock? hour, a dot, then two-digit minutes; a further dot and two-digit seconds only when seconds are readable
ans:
3.55
